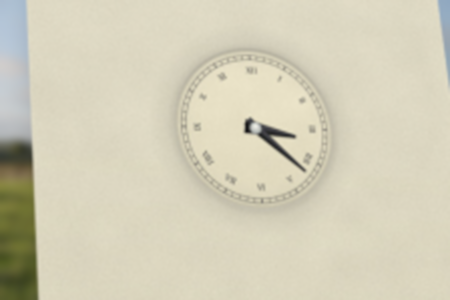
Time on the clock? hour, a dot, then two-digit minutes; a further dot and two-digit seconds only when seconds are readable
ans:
3.22
